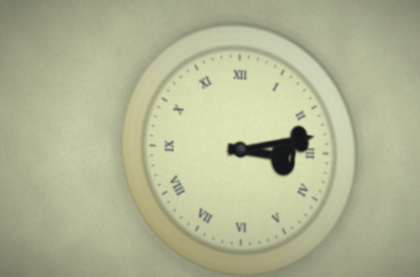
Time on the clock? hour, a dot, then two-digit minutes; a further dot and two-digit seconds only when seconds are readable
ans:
3.13
